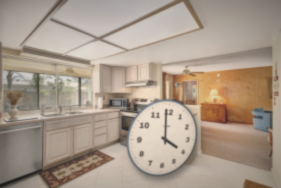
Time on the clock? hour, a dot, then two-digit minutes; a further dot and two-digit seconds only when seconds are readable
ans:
3.59
